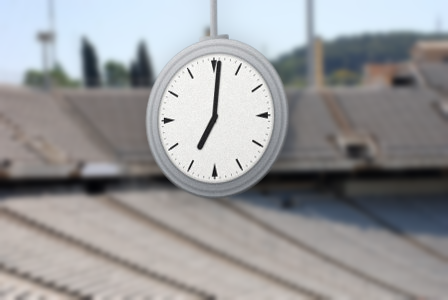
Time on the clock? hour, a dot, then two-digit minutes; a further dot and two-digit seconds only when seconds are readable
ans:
7.01
